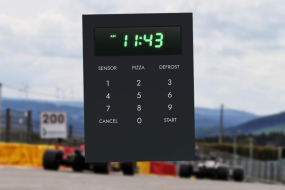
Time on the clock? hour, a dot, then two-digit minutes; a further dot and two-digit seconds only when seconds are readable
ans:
11.43
